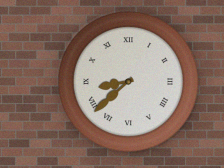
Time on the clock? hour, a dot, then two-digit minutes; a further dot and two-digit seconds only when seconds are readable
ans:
8.38
